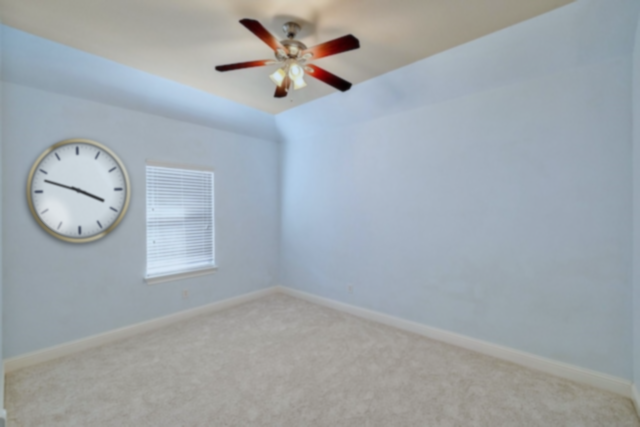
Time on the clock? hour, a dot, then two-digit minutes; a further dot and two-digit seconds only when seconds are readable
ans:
3.48
